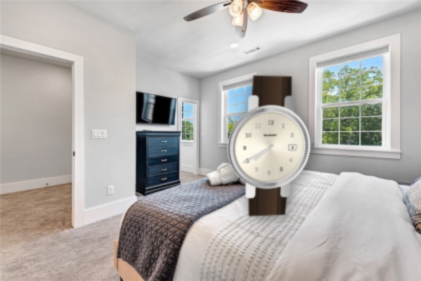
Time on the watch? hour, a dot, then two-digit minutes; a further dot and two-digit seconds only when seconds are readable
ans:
7.40
